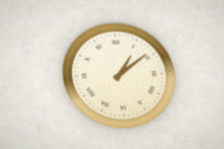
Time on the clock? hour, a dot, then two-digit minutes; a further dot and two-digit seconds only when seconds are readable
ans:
1.09
